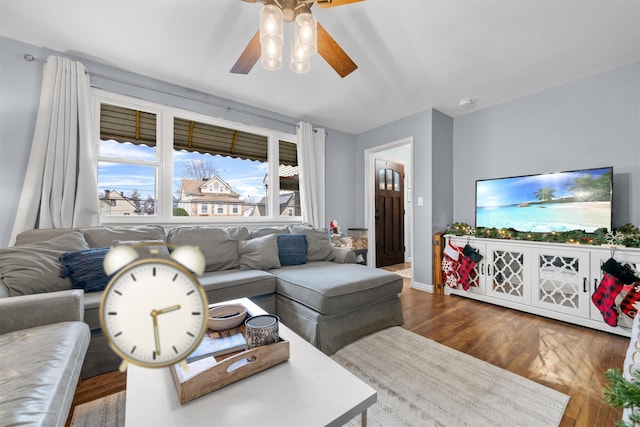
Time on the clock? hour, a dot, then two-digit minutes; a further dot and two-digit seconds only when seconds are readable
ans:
2.29
